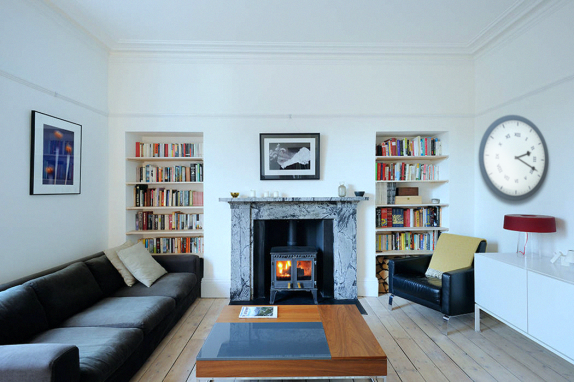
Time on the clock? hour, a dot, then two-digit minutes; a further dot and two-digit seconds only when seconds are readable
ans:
2.19
